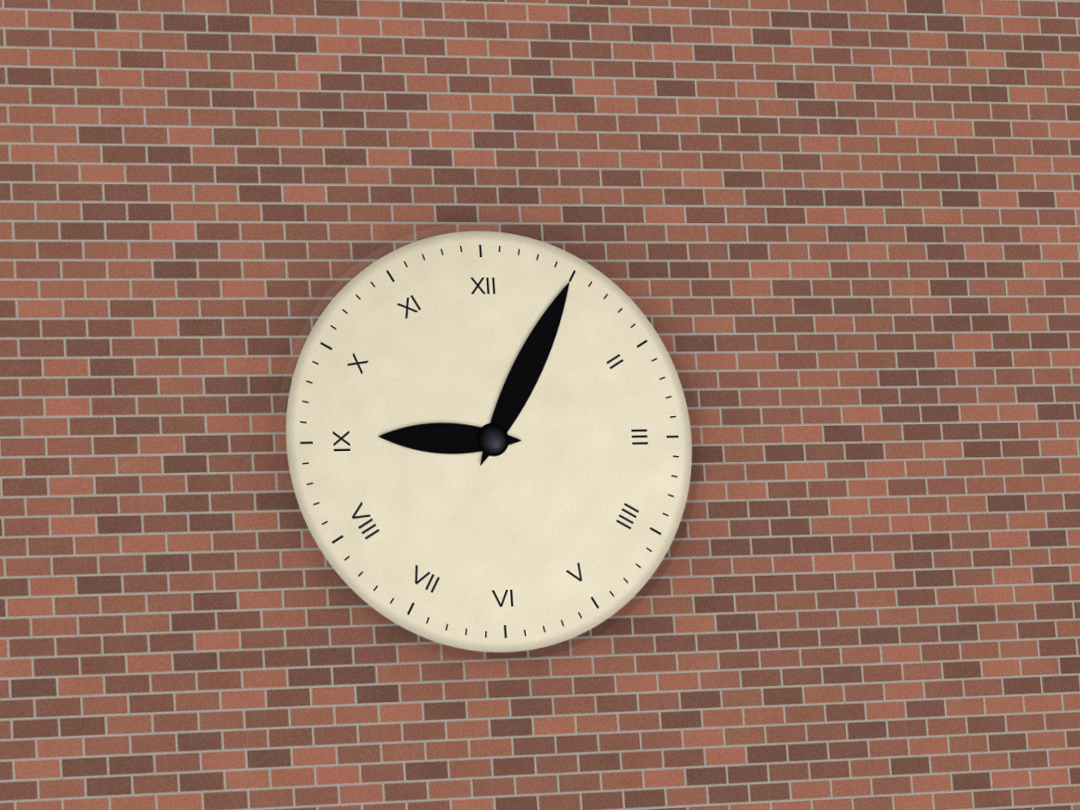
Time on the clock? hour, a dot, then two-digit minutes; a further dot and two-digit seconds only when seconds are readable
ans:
9.05
